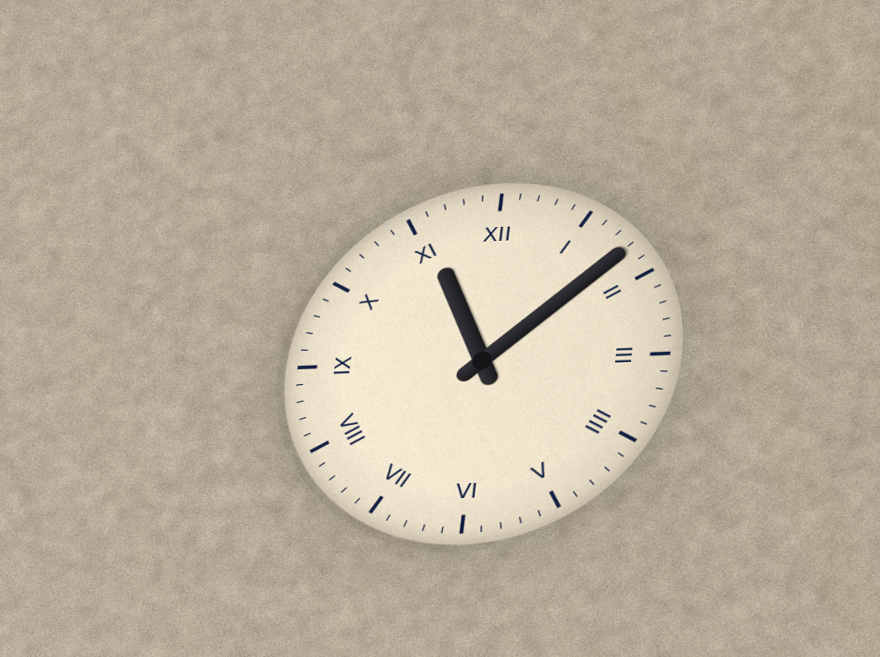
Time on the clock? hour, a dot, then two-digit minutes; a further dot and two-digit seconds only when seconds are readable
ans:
11.08
